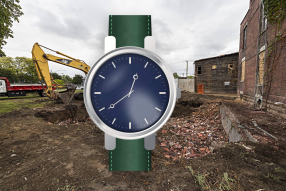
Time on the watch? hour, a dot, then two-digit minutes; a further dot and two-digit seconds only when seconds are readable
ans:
12.39
